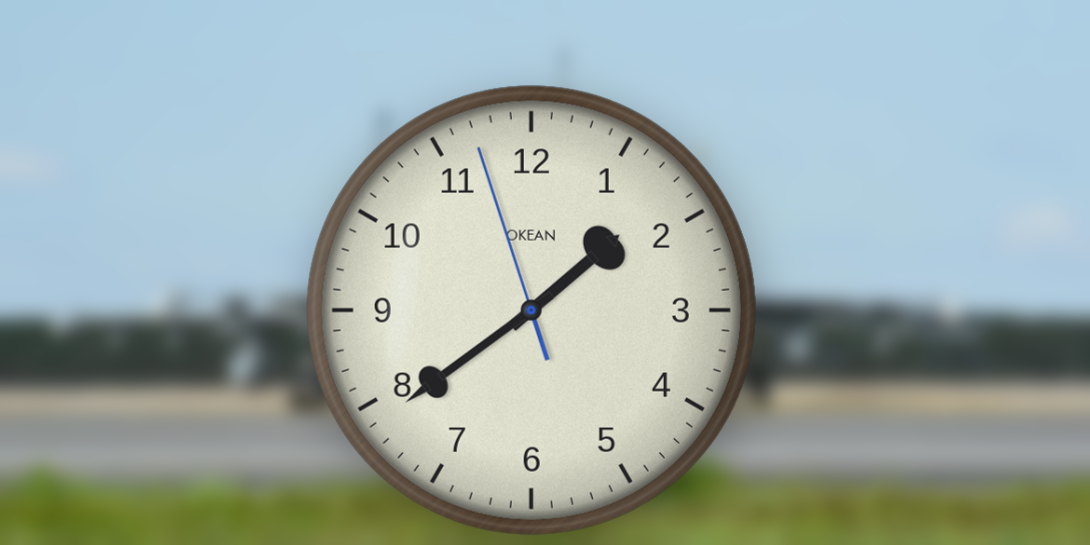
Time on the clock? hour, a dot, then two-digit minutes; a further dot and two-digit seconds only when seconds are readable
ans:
1.38.57
